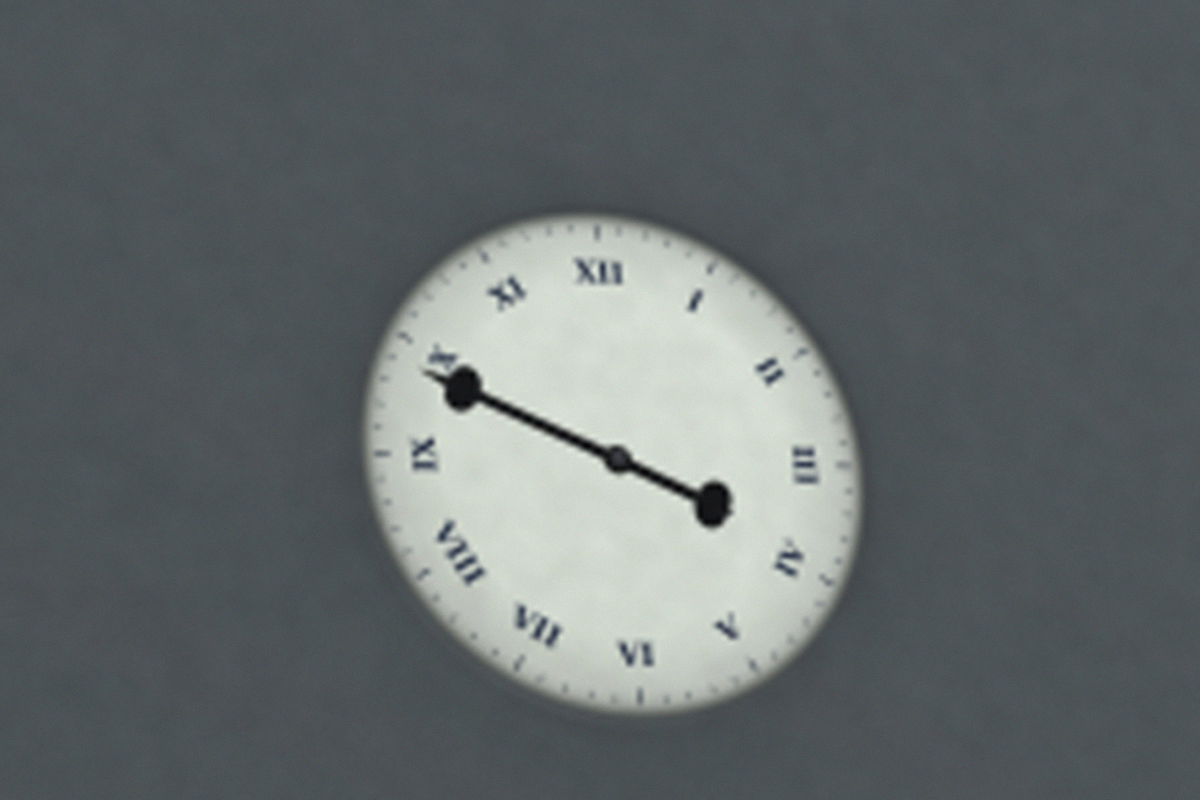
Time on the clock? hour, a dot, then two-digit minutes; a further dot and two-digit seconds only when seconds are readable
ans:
3.49
